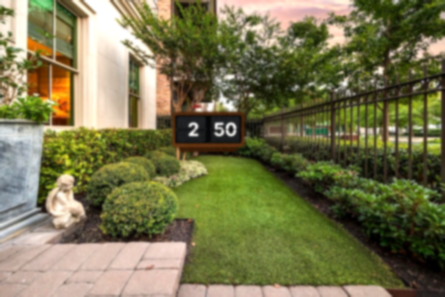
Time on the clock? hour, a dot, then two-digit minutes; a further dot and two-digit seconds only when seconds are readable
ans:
2.50
